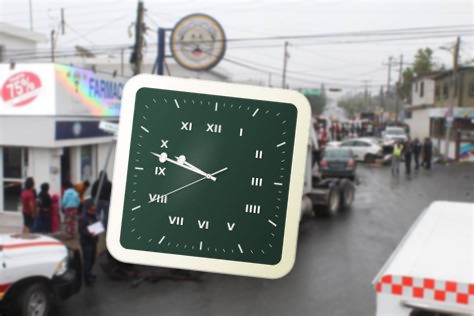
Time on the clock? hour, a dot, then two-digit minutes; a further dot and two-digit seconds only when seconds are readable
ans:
9.47.40
